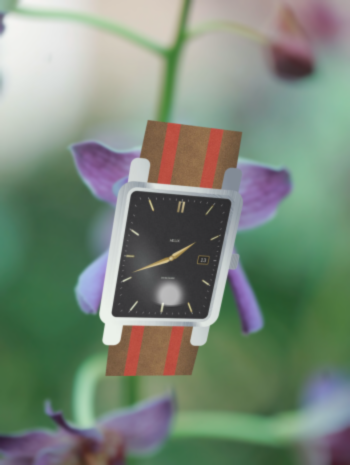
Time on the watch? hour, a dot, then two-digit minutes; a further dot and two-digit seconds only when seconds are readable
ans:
1.41
